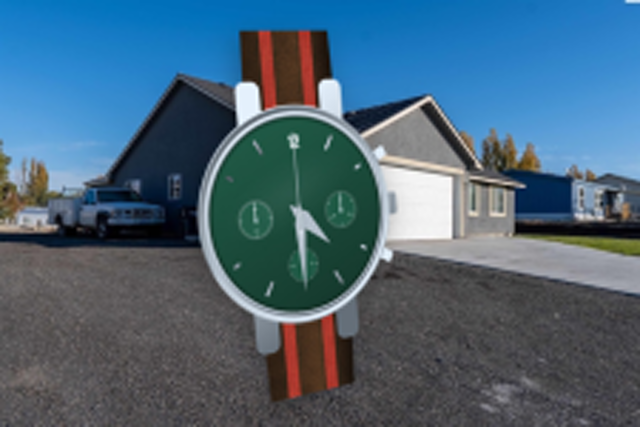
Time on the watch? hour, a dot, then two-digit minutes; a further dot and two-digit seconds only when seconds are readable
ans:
4.30
